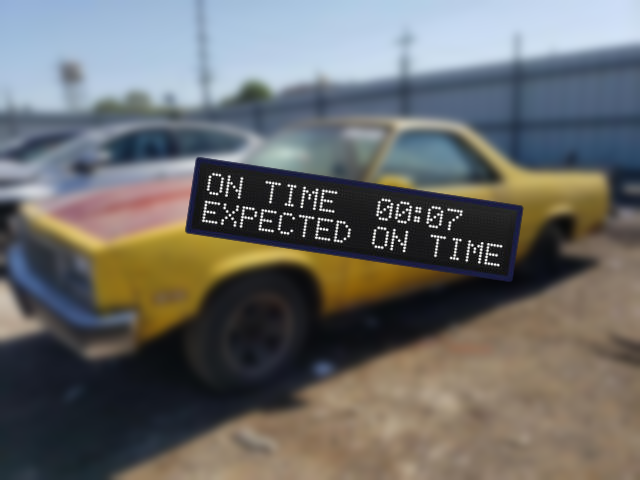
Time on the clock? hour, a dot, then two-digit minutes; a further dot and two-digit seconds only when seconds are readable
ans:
0.07
